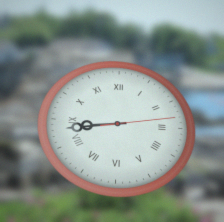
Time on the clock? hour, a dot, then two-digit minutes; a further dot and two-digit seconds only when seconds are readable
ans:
8.43.13
